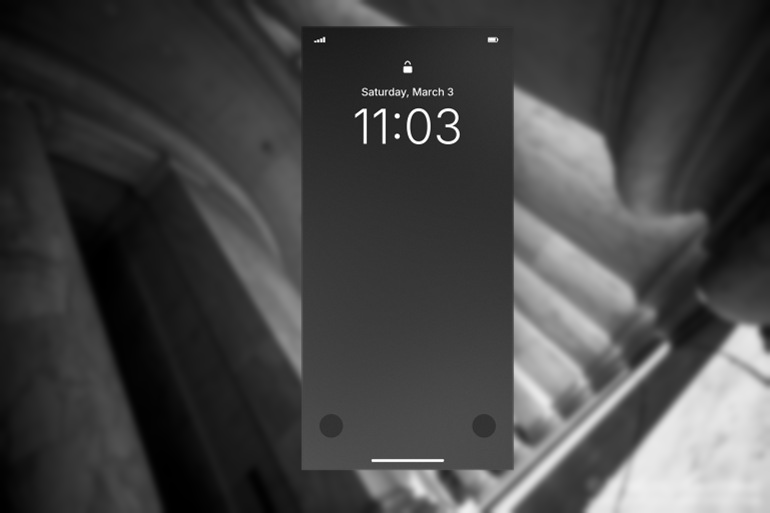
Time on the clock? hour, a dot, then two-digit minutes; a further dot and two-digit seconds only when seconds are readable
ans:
11.03
